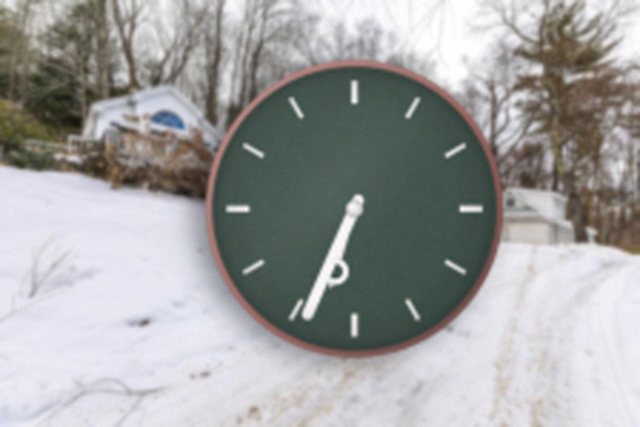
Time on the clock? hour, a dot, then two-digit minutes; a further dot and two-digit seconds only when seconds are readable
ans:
6.34
